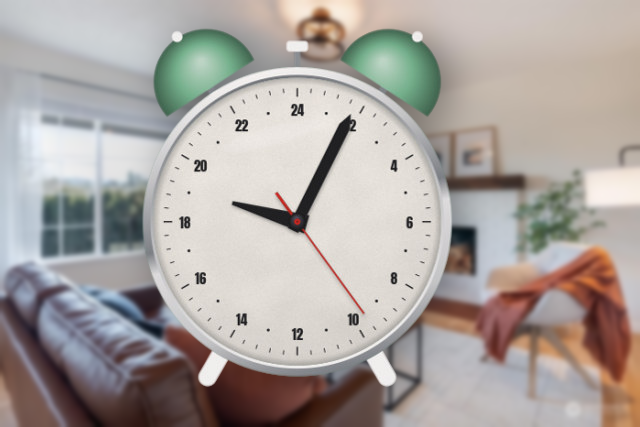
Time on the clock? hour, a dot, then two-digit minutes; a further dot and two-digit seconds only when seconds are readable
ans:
19.04.24
